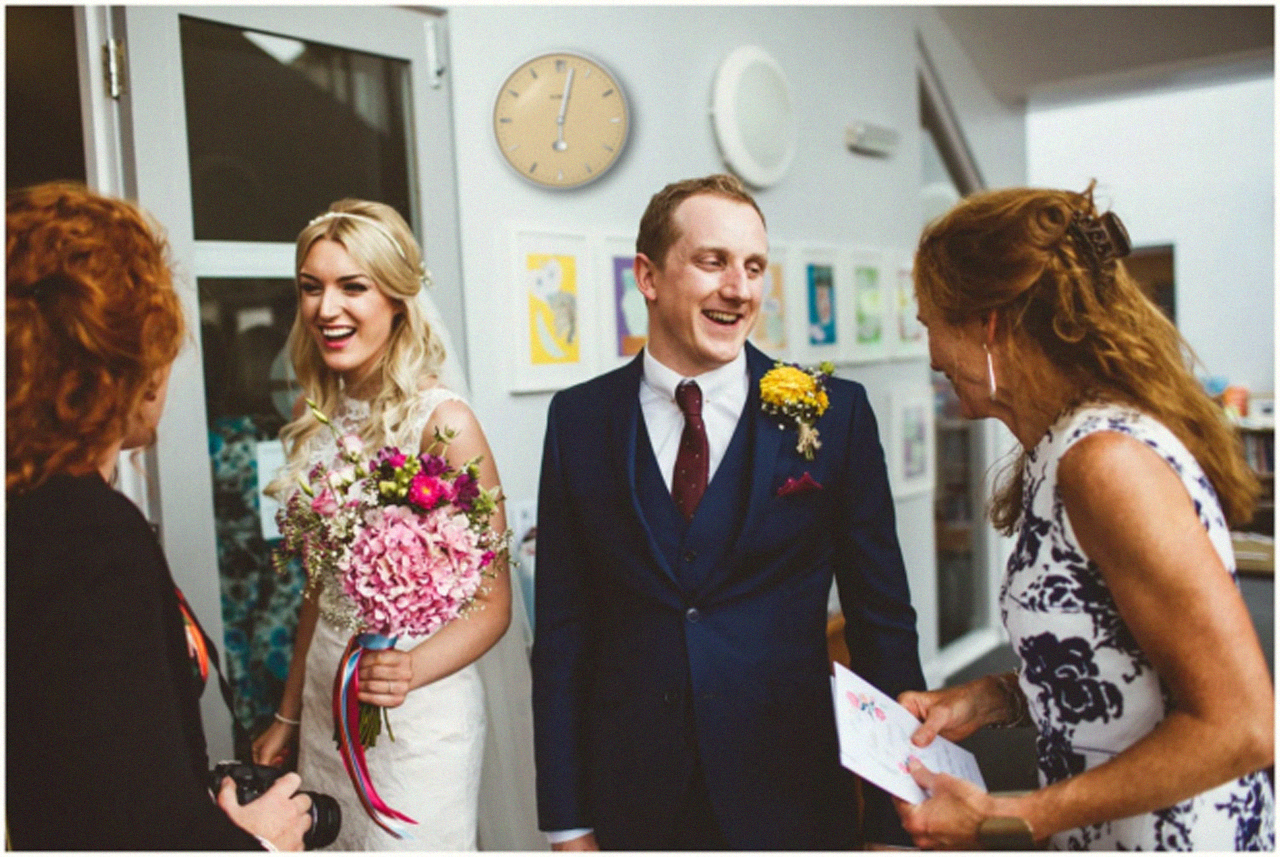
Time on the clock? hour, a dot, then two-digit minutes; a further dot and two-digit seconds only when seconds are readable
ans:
6.02
